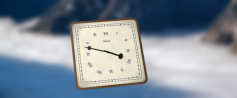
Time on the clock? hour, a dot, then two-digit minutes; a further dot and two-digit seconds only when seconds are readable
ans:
3.48
